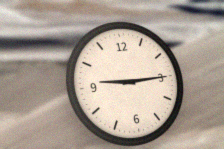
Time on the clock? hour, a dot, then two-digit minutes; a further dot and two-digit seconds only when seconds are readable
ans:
9.15
